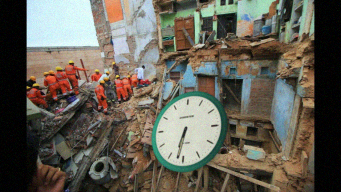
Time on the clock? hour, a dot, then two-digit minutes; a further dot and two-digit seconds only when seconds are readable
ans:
6.32
